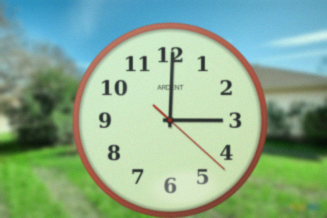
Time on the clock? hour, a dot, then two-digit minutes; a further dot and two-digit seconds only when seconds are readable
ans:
3.00.22
